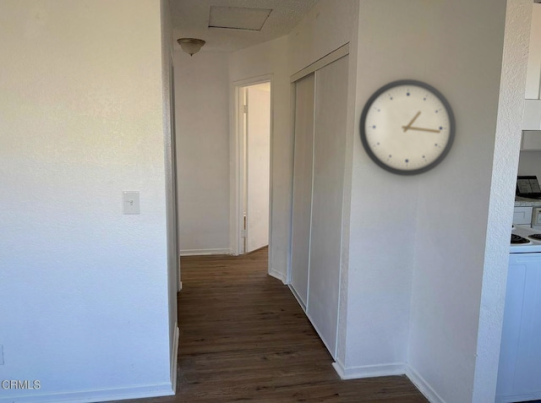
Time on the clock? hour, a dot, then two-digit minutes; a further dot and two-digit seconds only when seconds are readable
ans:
1.16
